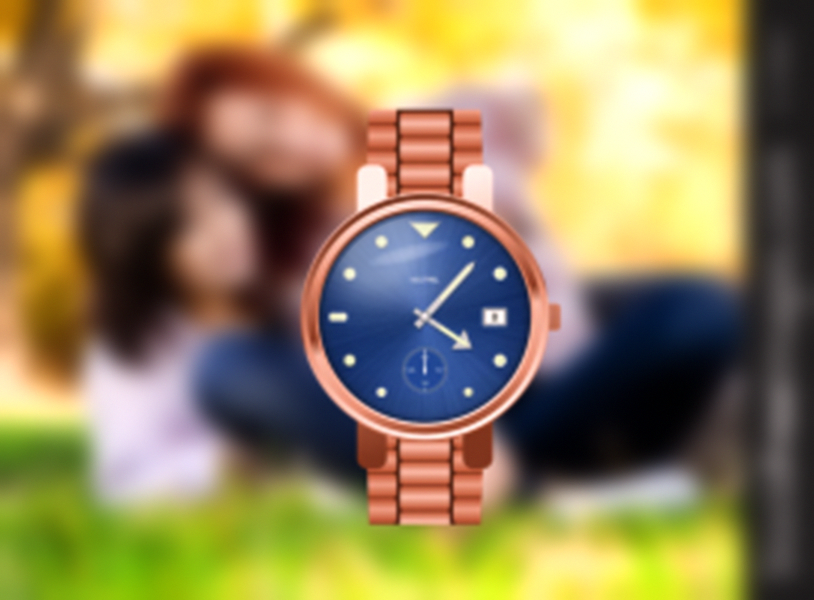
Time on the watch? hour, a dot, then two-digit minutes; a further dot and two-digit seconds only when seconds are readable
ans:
4.07
